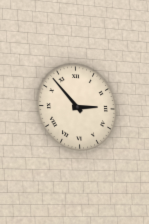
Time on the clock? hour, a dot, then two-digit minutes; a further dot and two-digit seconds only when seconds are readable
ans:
2.53
